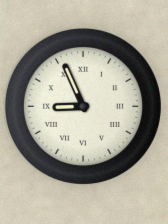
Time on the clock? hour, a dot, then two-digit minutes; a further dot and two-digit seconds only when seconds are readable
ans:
8.56
